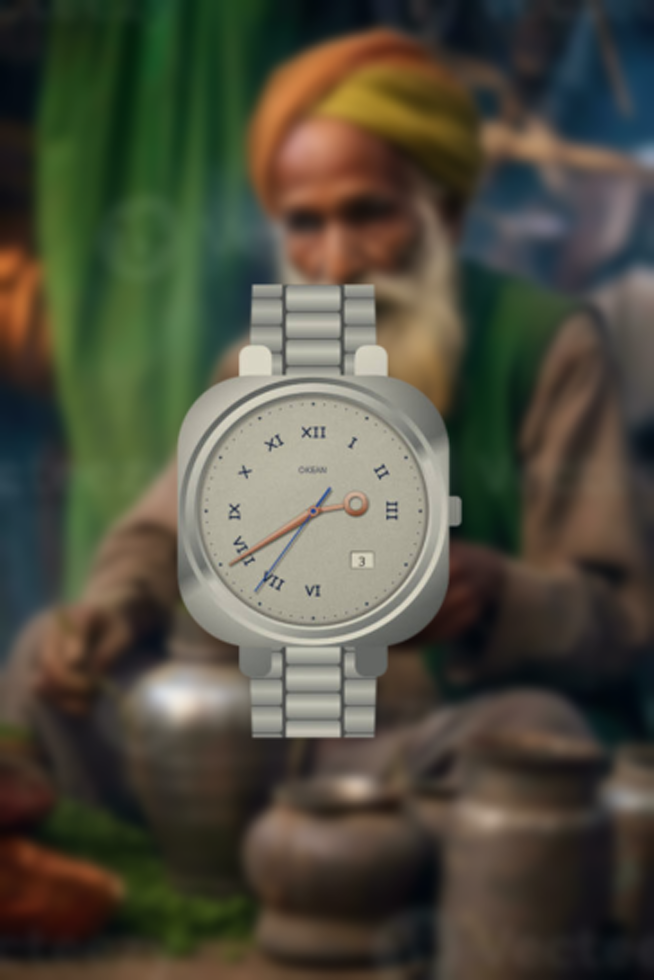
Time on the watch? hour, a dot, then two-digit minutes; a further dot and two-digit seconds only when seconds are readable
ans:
2.39.36
